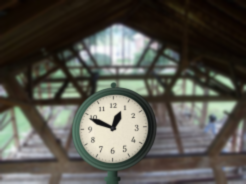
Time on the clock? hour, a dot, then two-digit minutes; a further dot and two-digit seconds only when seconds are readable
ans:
12.49
